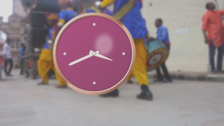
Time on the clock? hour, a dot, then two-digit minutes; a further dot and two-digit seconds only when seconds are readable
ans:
3.41
